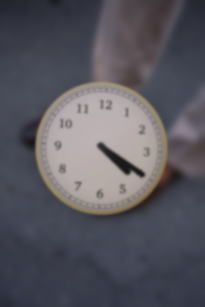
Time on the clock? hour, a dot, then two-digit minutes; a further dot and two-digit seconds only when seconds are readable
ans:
4.20
